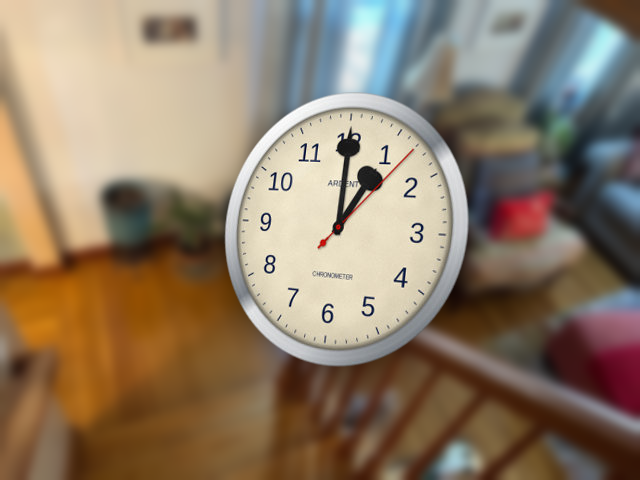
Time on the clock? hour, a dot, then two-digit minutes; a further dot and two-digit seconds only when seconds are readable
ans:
1.00.07
